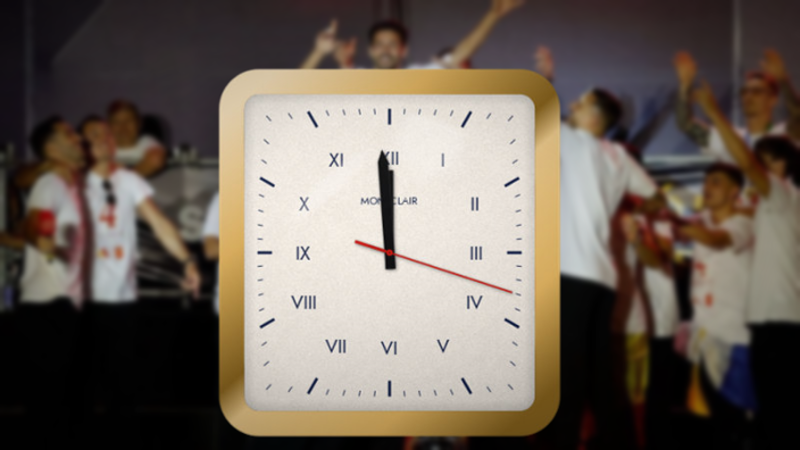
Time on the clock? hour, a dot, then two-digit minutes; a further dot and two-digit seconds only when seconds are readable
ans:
11.59.18
